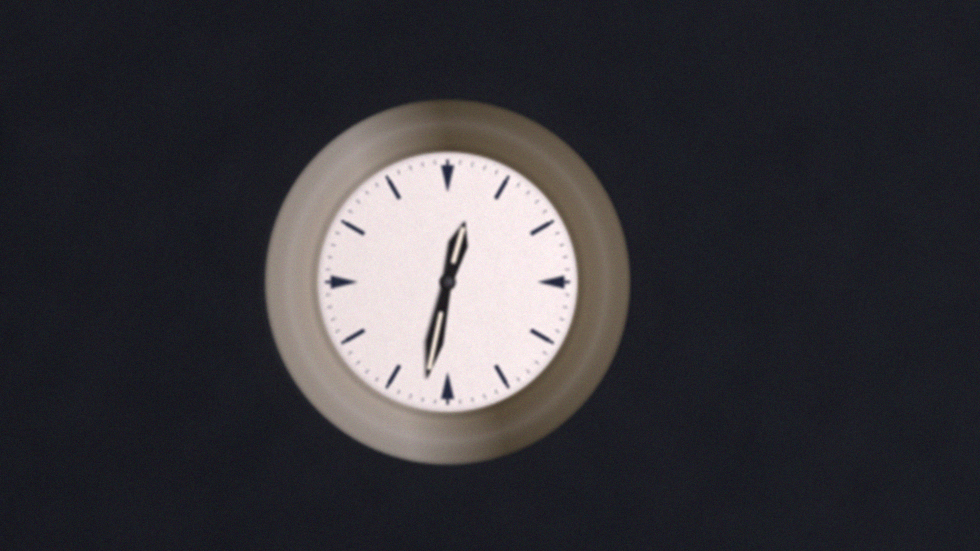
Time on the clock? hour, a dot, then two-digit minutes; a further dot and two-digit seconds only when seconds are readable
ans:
12.32
